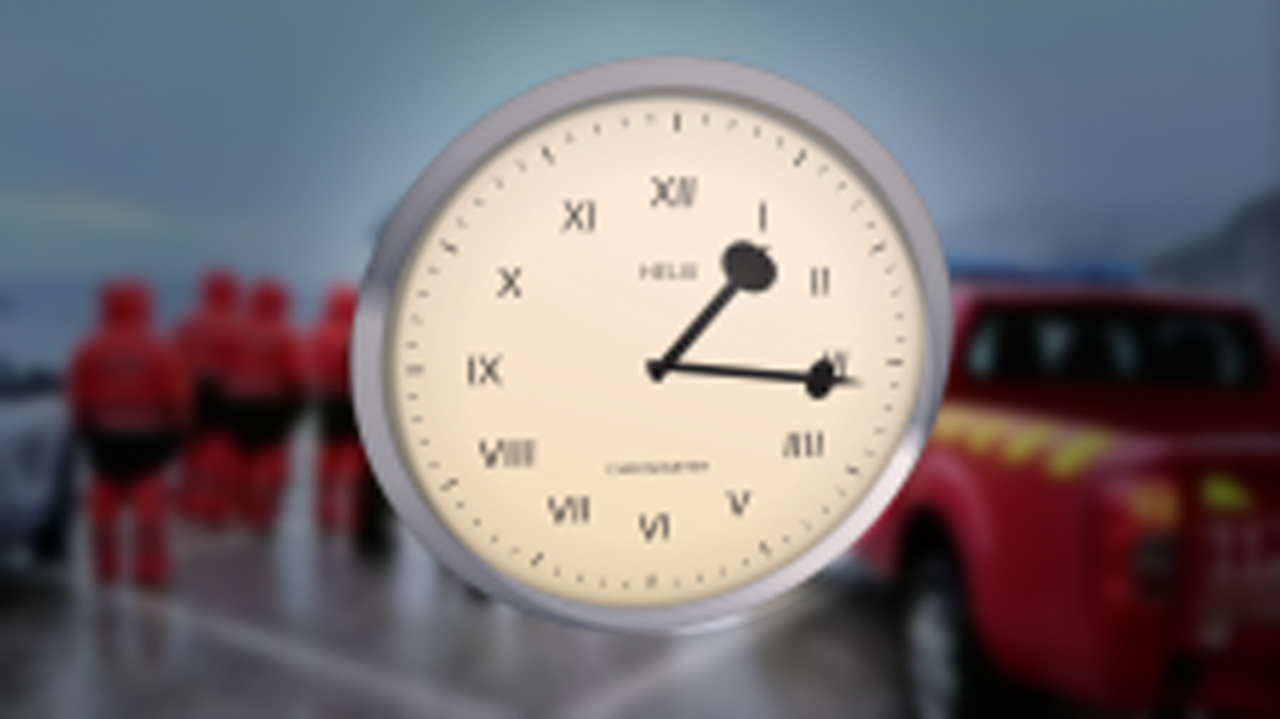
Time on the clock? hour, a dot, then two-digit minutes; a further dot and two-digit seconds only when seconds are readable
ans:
1.16
